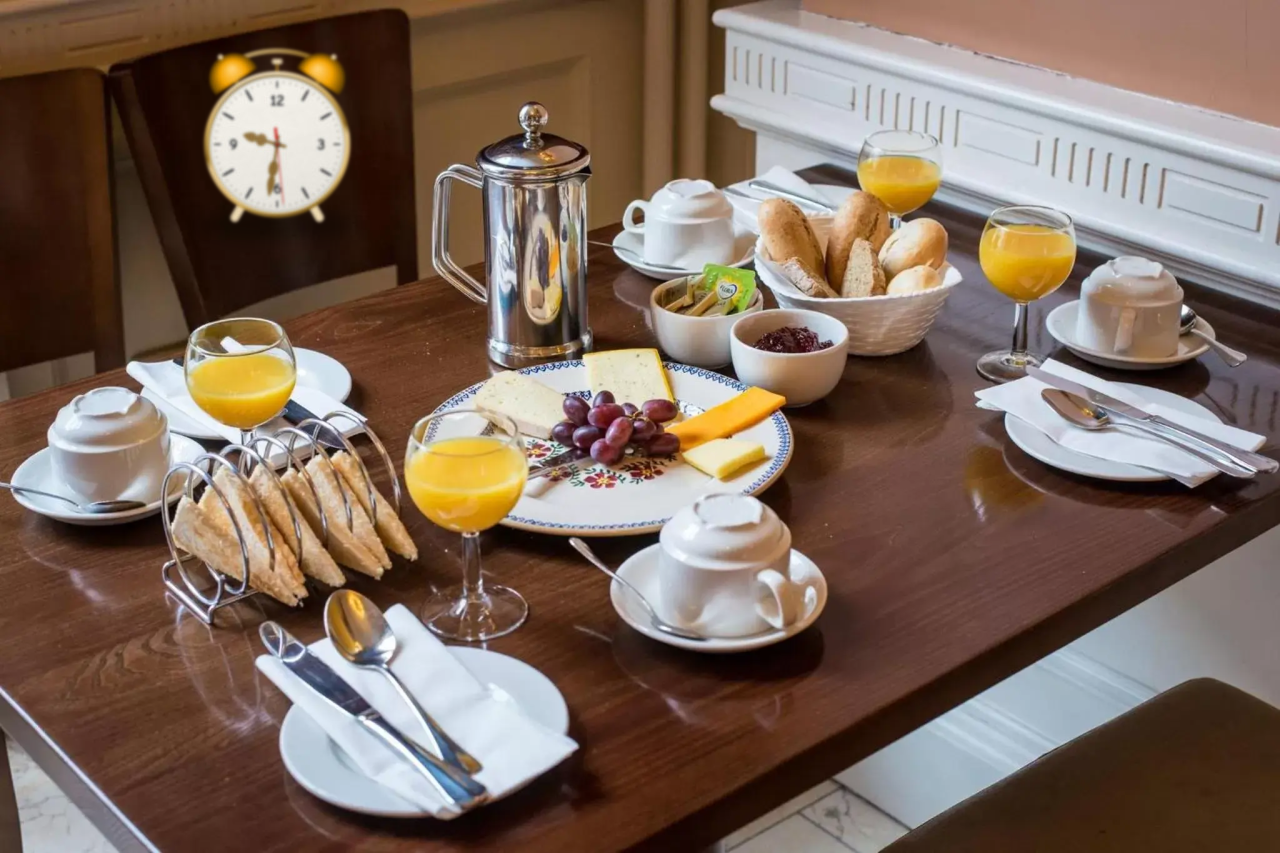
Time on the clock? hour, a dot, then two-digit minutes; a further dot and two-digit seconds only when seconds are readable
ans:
9.31.29
